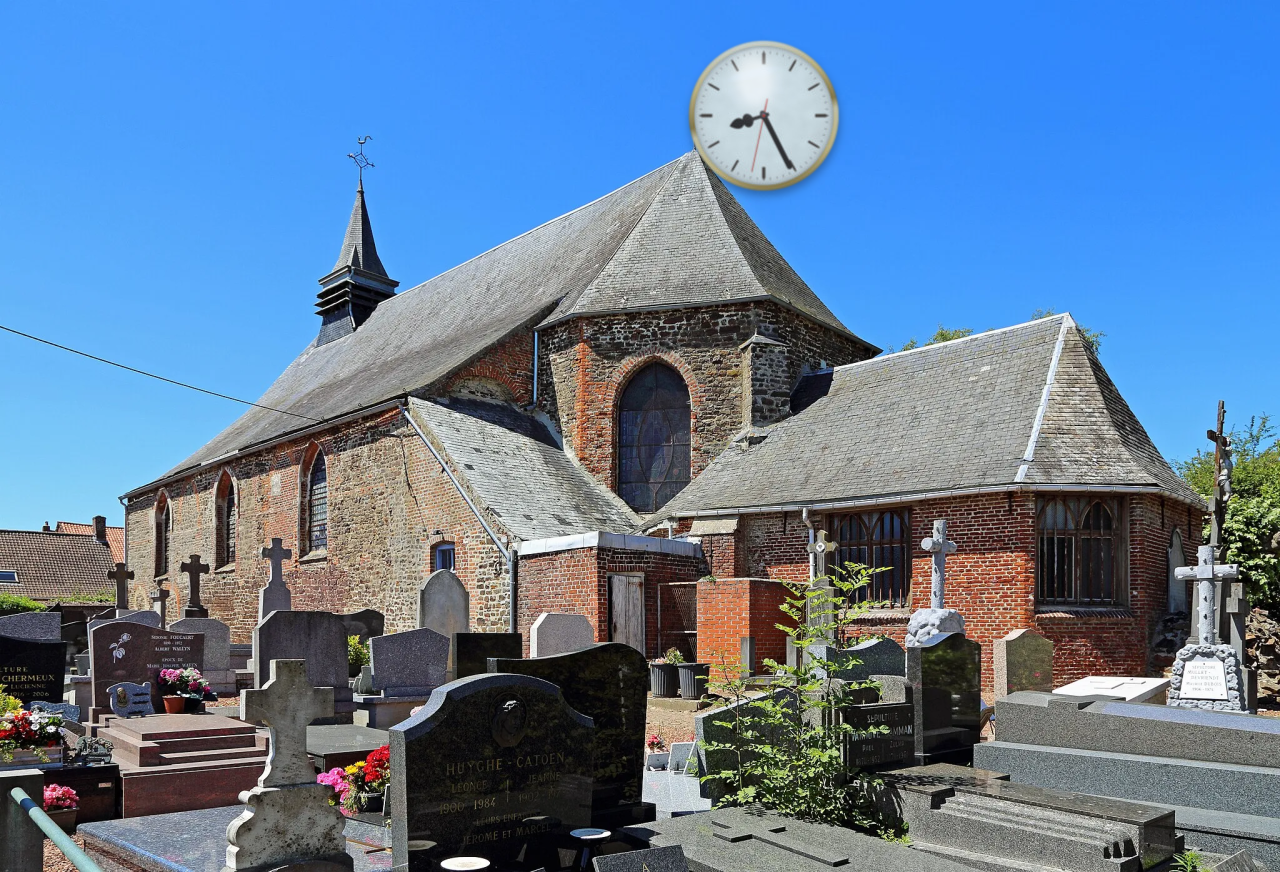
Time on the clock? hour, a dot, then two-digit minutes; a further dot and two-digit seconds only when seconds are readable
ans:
8.25.32
